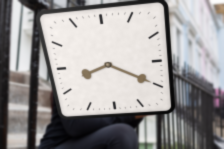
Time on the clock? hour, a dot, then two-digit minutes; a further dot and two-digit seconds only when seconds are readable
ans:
8.20
